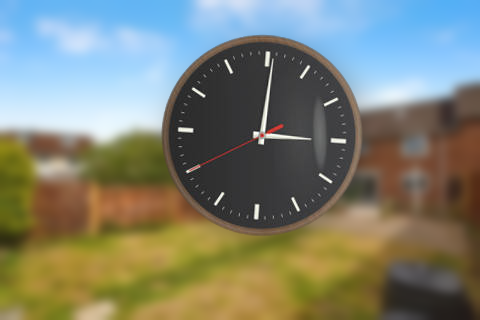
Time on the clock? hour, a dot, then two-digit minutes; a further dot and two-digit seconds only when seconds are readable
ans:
3.00.40
